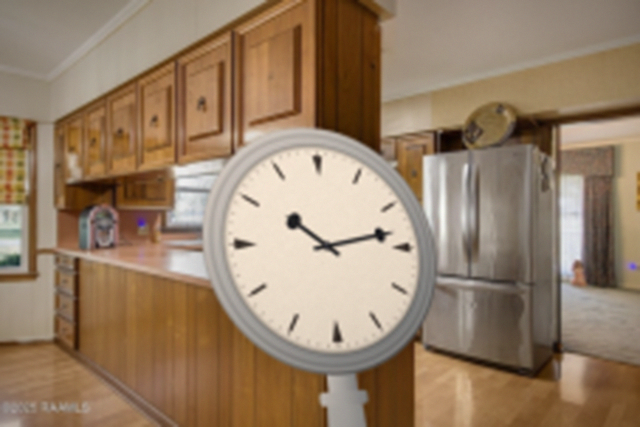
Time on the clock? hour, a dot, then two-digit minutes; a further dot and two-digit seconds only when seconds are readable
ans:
10.13
